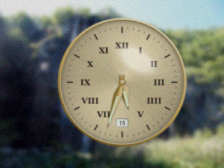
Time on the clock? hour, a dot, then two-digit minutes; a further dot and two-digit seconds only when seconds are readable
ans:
5.33
